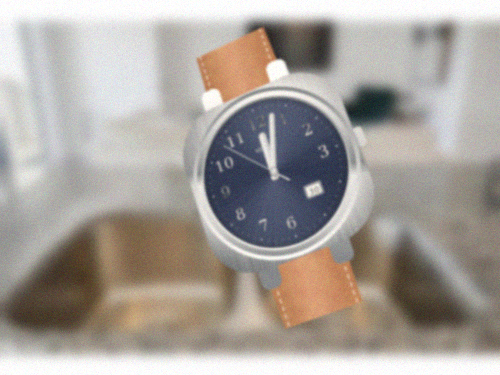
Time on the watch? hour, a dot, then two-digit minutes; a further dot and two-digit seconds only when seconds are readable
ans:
12.02.53
